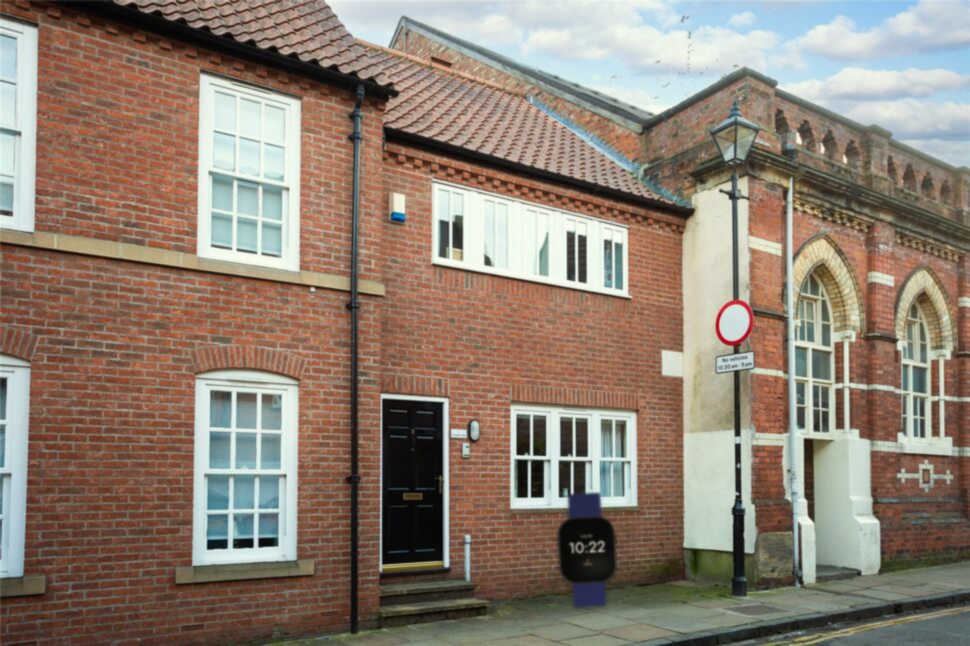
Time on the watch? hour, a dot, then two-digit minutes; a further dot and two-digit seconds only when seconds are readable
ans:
10.22
